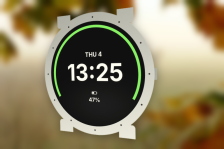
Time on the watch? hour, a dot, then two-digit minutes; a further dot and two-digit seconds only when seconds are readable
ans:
13.25
